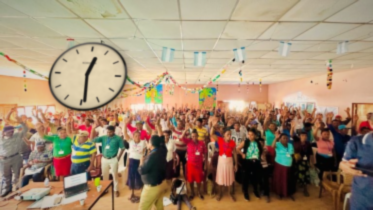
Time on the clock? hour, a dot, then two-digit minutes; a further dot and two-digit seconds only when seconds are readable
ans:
12.29
